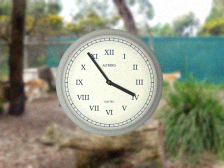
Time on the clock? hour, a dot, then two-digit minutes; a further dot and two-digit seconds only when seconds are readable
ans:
3.54
